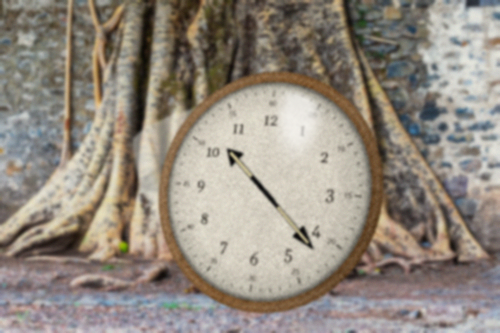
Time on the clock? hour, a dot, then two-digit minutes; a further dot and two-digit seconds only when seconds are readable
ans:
10.22
